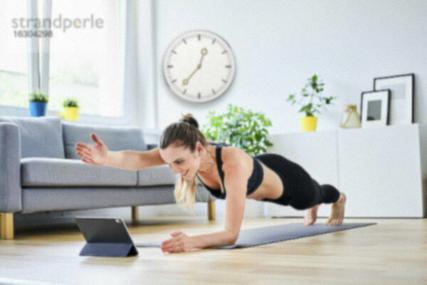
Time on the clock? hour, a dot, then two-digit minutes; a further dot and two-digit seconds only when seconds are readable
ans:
12.37
